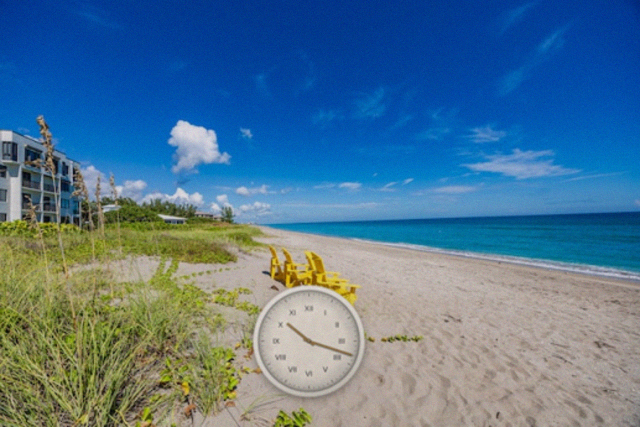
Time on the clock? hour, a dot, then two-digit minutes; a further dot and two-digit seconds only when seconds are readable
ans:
10.18
